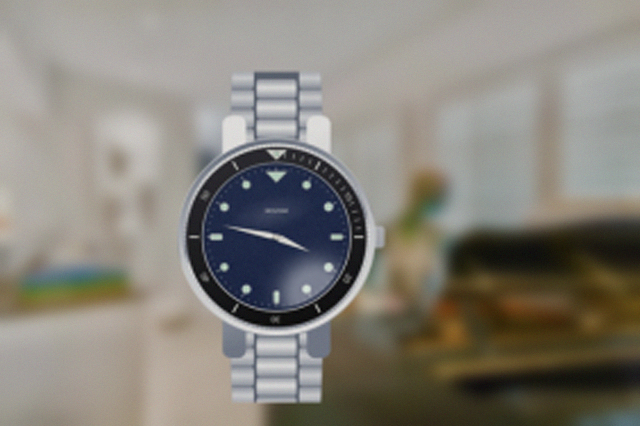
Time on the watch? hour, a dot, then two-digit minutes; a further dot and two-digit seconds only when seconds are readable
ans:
3.47
